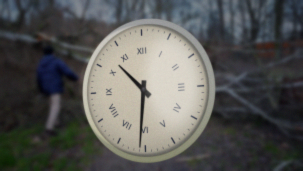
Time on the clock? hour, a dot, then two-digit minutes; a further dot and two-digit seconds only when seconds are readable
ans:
10.31
